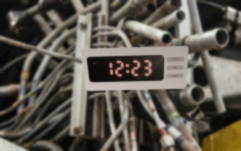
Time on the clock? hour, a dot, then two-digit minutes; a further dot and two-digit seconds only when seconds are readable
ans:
12.23
